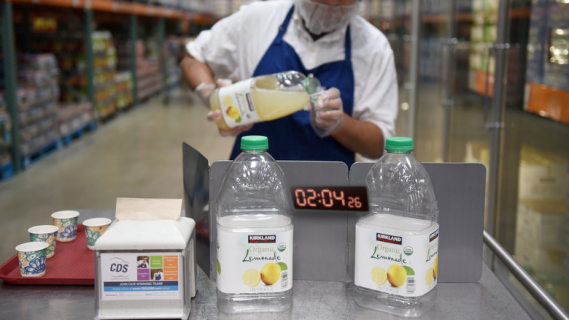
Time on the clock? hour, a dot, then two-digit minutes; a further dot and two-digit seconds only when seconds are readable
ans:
2.04.26
